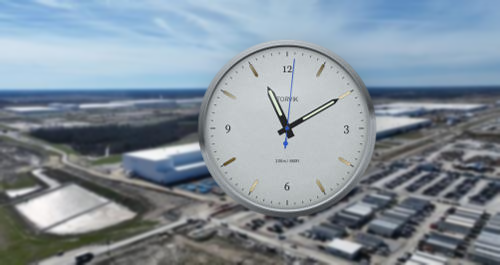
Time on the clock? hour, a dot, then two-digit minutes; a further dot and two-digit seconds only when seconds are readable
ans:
11.10.01
